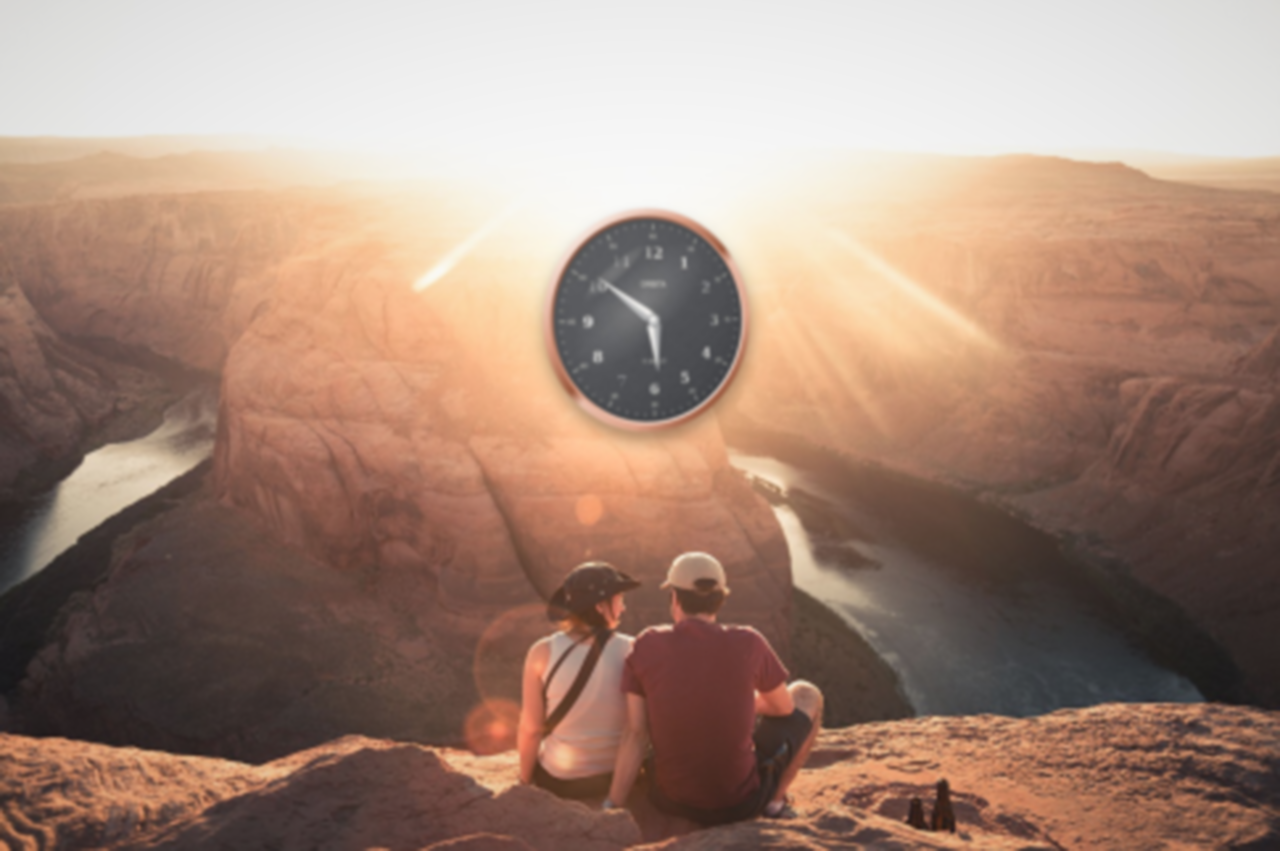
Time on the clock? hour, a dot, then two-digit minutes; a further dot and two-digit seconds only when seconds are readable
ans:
5.51
